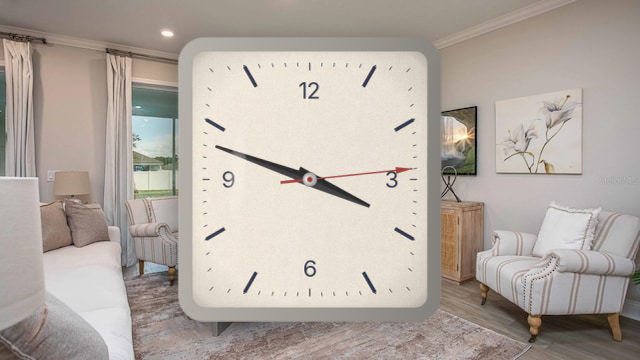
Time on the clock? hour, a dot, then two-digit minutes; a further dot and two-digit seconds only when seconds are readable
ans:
3.48.14
